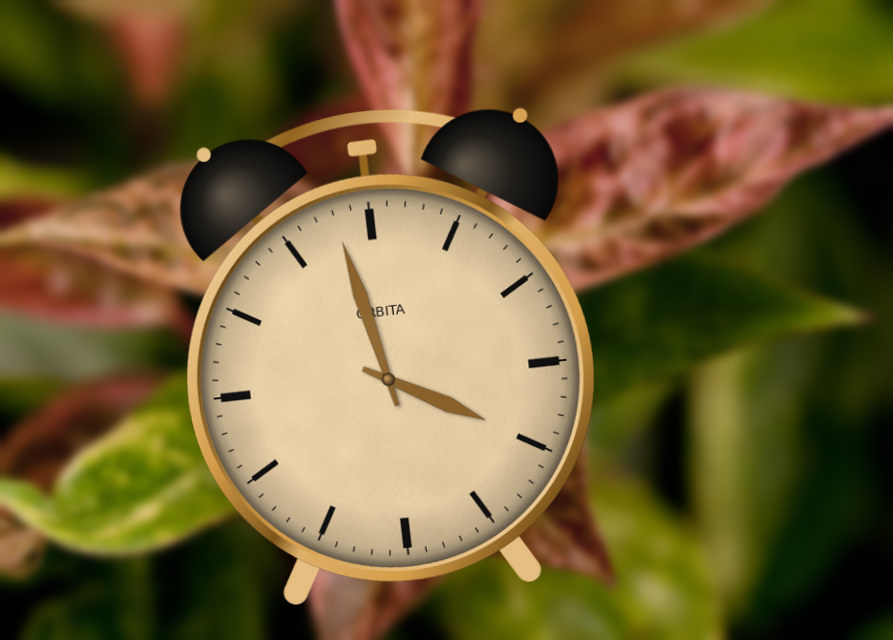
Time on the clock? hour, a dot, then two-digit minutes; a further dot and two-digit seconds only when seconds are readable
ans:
3.58
